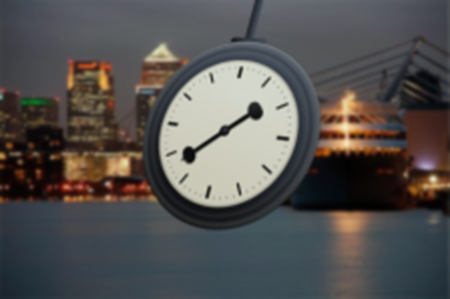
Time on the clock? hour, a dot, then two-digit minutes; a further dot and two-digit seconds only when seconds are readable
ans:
1.38
